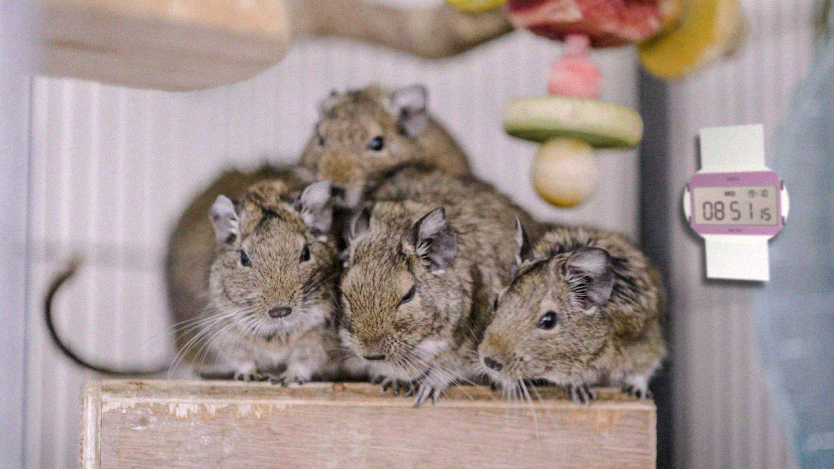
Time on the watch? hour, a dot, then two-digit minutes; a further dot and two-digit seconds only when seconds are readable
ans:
8.51.15
